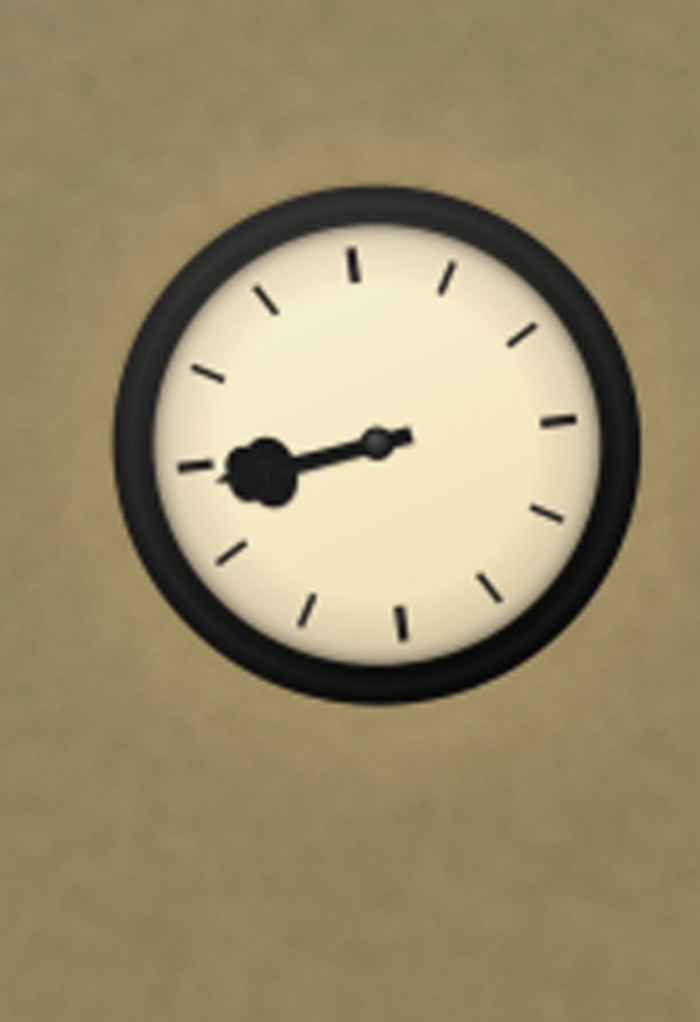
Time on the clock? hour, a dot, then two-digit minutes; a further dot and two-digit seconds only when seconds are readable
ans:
8.44
